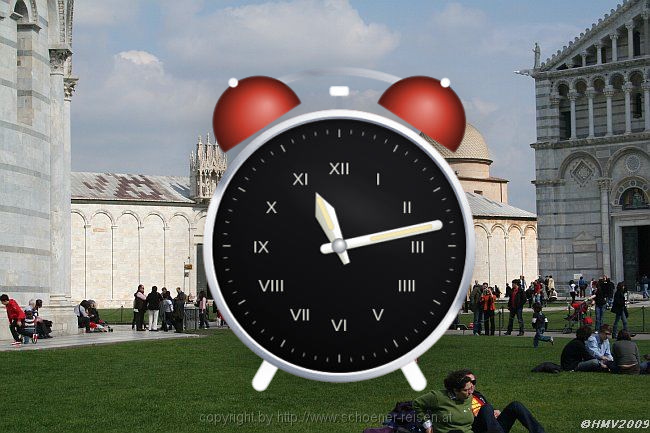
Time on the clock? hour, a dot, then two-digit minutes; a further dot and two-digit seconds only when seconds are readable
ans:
11.13
